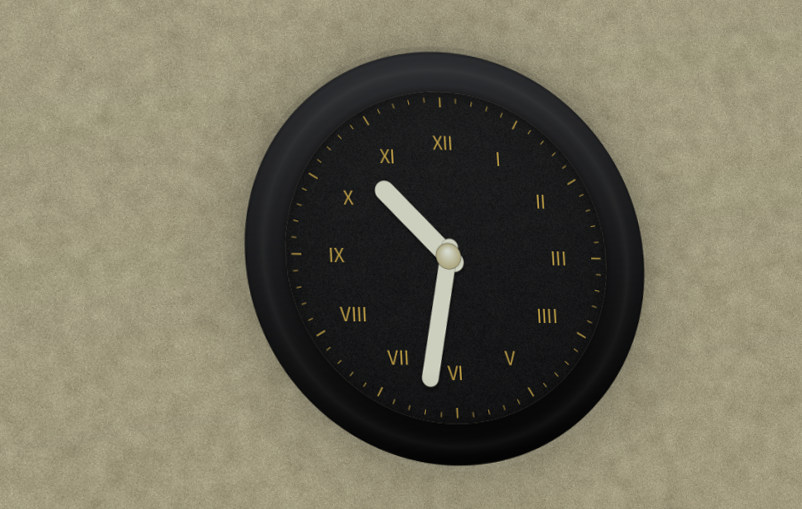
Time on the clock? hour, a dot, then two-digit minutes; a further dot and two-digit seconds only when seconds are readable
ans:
10.32
